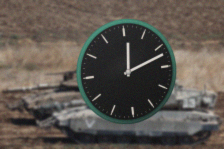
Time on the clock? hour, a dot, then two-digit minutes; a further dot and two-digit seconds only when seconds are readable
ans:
12.12
